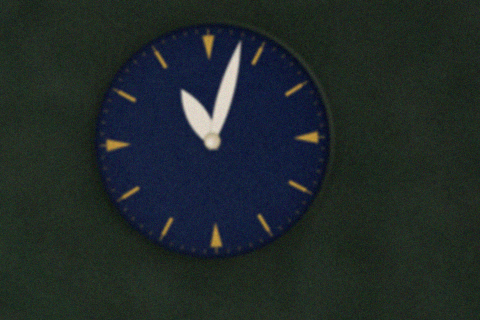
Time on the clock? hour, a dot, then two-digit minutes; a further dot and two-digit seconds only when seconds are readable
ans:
11.03
